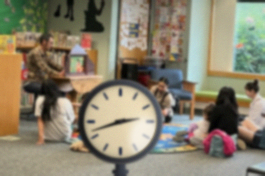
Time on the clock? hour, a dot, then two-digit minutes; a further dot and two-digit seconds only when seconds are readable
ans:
2.42
